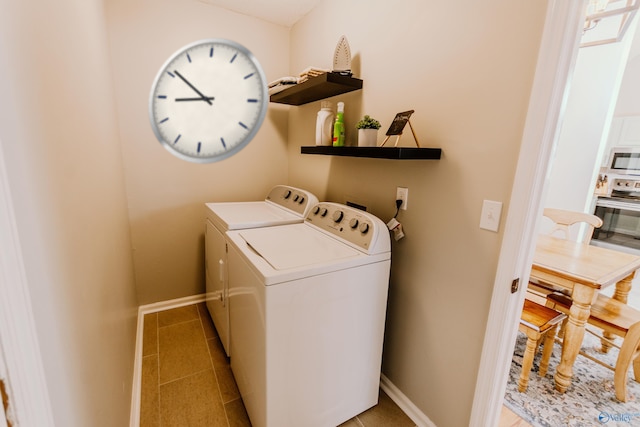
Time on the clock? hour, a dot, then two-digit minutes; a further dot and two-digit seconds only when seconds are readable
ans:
8.51
